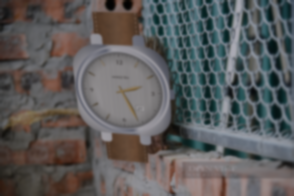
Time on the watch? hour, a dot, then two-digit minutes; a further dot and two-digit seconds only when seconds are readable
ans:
2.26
